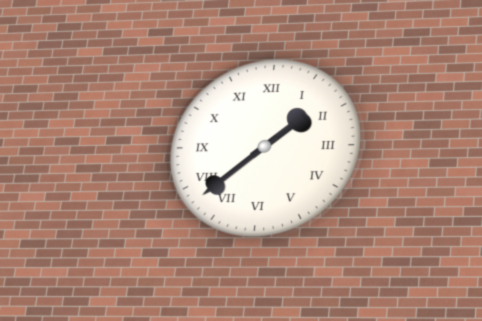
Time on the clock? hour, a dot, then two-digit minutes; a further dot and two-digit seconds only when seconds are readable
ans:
1.38
